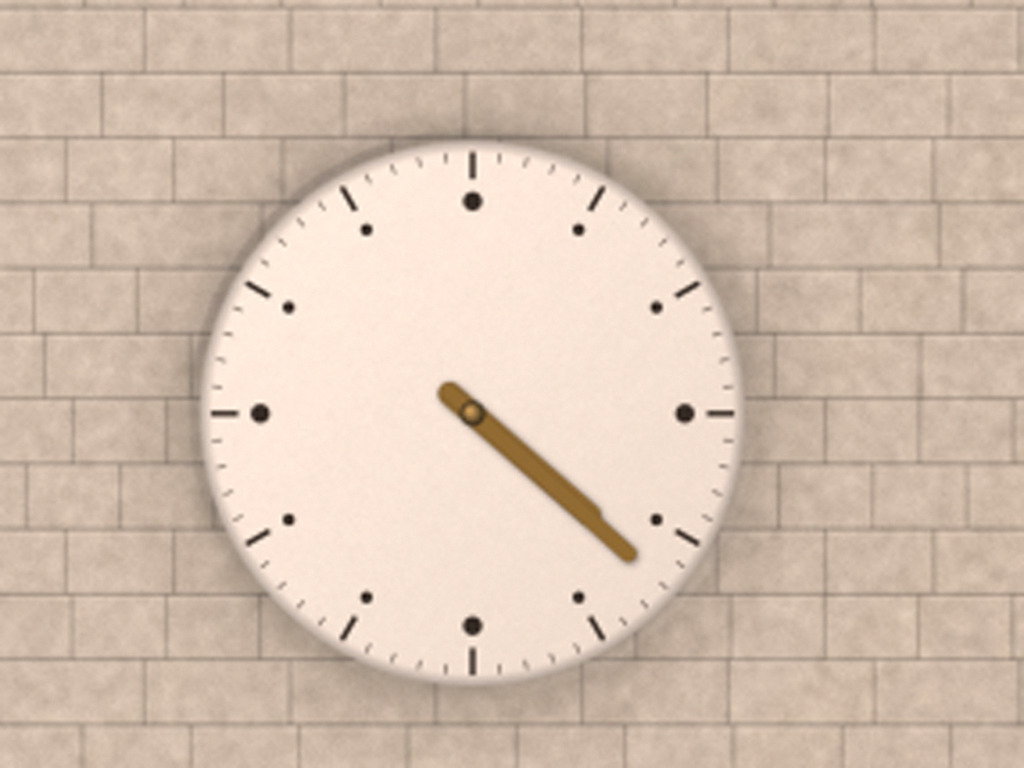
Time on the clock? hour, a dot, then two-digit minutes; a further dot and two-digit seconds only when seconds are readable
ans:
4.22
